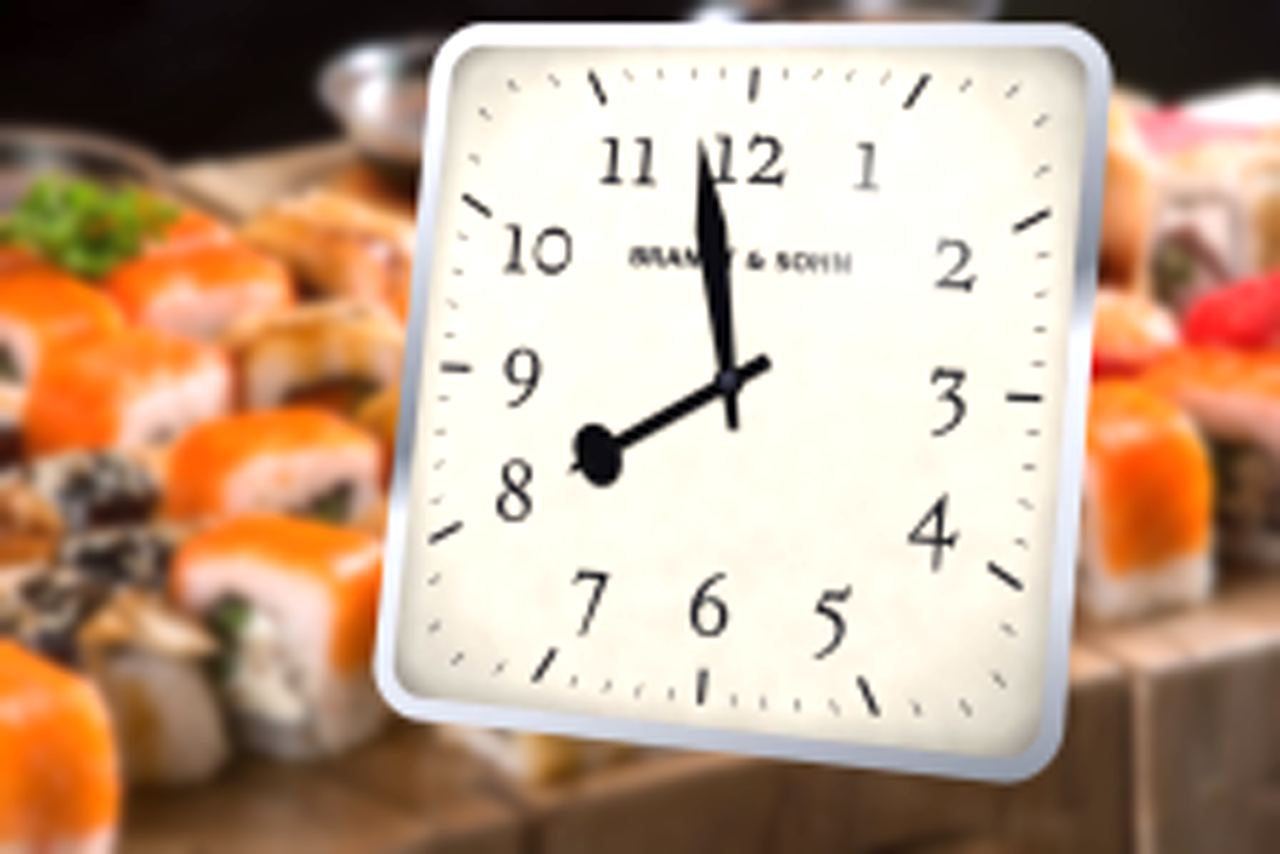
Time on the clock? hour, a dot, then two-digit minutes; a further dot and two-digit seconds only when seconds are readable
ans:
7.58
